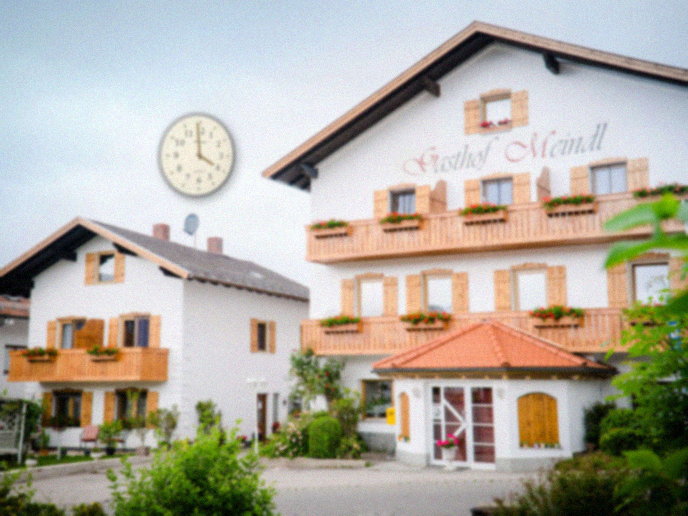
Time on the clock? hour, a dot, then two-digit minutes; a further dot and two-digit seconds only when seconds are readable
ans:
3.59
